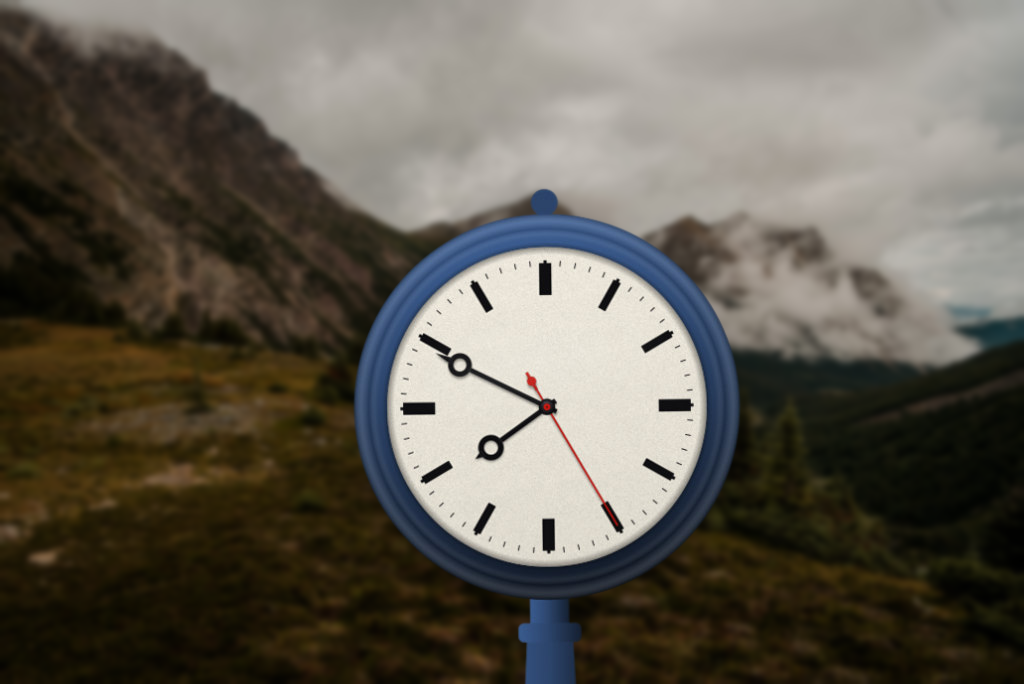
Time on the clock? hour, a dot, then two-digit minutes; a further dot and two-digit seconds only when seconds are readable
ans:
7.49.25
